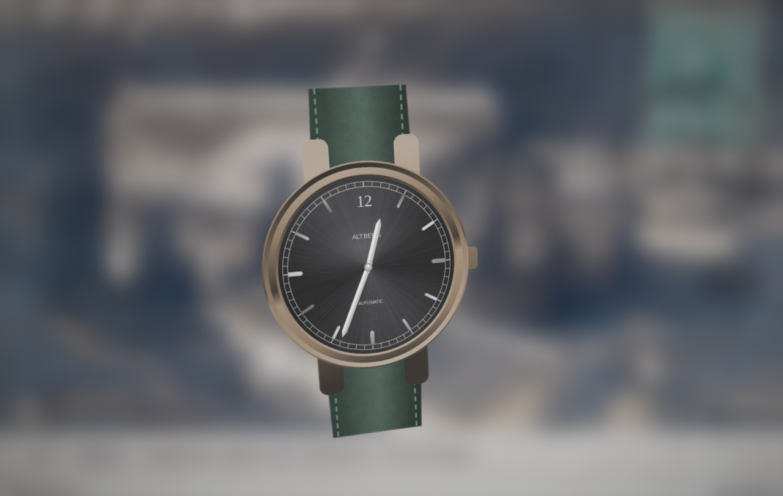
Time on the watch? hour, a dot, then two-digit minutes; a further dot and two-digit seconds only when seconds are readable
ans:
12.34
